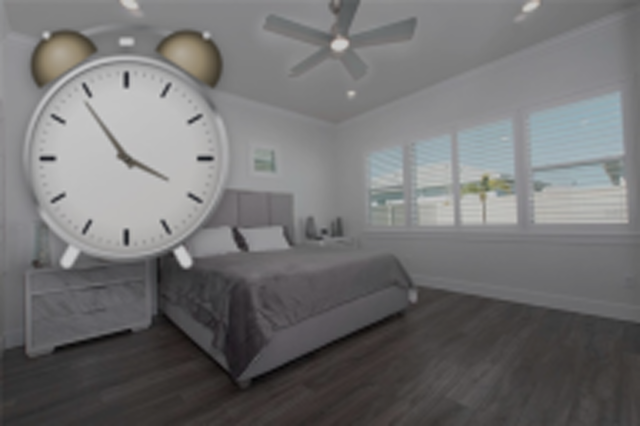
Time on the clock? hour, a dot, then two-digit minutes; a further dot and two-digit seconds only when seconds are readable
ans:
3.54
